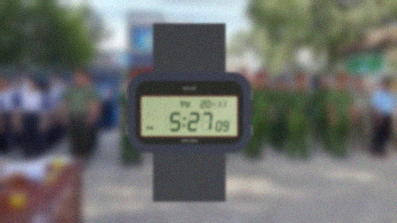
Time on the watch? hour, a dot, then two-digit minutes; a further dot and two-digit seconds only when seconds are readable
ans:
5.27
